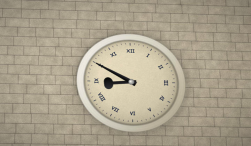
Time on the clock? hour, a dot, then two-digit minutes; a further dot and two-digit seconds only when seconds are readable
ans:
8.50
